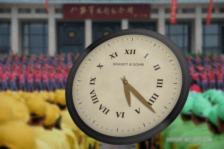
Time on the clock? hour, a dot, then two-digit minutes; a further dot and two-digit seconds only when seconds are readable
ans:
5.22
